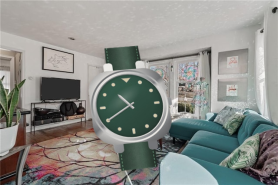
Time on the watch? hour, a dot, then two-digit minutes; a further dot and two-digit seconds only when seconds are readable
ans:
10.40
